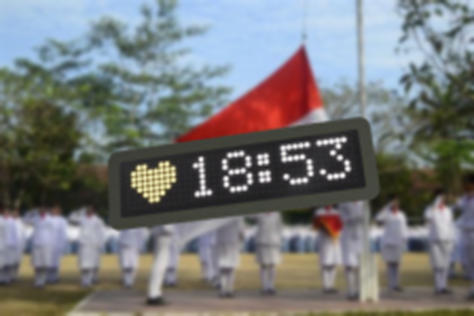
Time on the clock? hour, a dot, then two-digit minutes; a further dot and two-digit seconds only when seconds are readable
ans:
18.53
